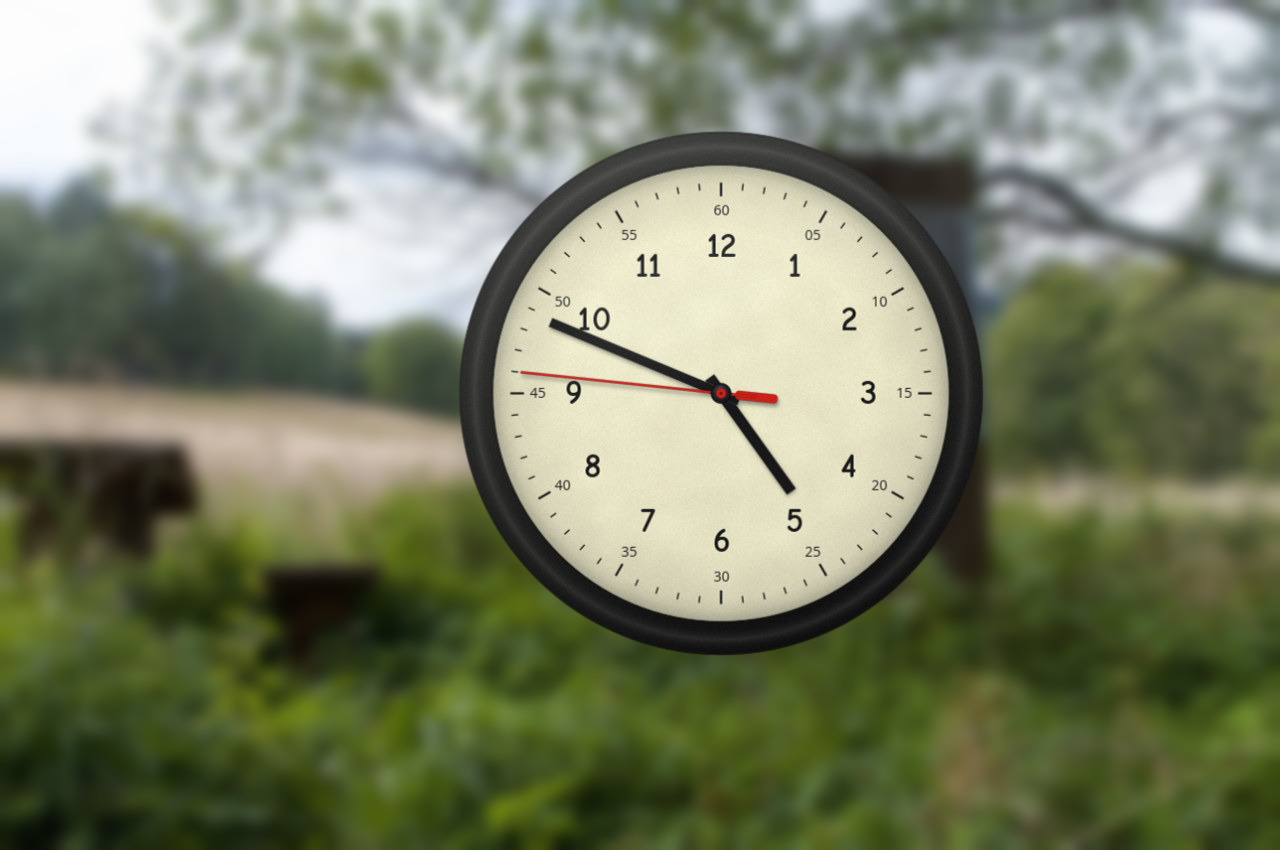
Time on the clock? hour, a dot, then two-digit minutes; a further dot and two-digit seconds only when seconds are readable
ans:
4.48.46
